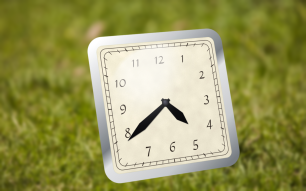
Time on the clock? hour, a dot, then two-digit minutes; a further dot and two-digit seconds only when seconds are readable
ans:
4.39
